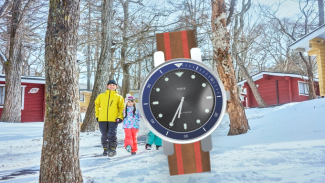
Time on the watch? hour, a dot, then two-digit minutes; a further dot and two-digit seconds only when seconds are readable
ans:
6.35
